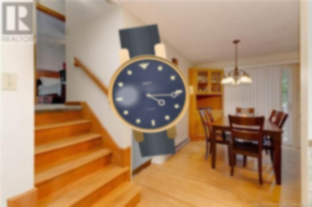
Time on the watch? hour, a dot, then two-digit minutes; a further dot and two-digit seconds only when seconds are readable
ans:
4.16
